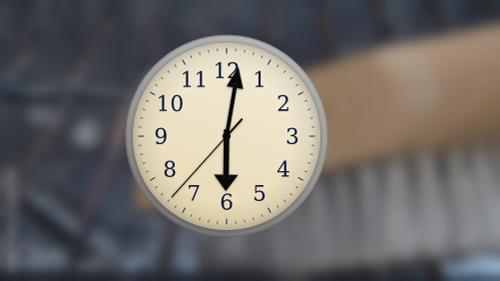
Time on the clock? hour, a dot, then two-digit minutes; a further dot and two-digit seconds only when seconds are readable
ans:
6.01.37
